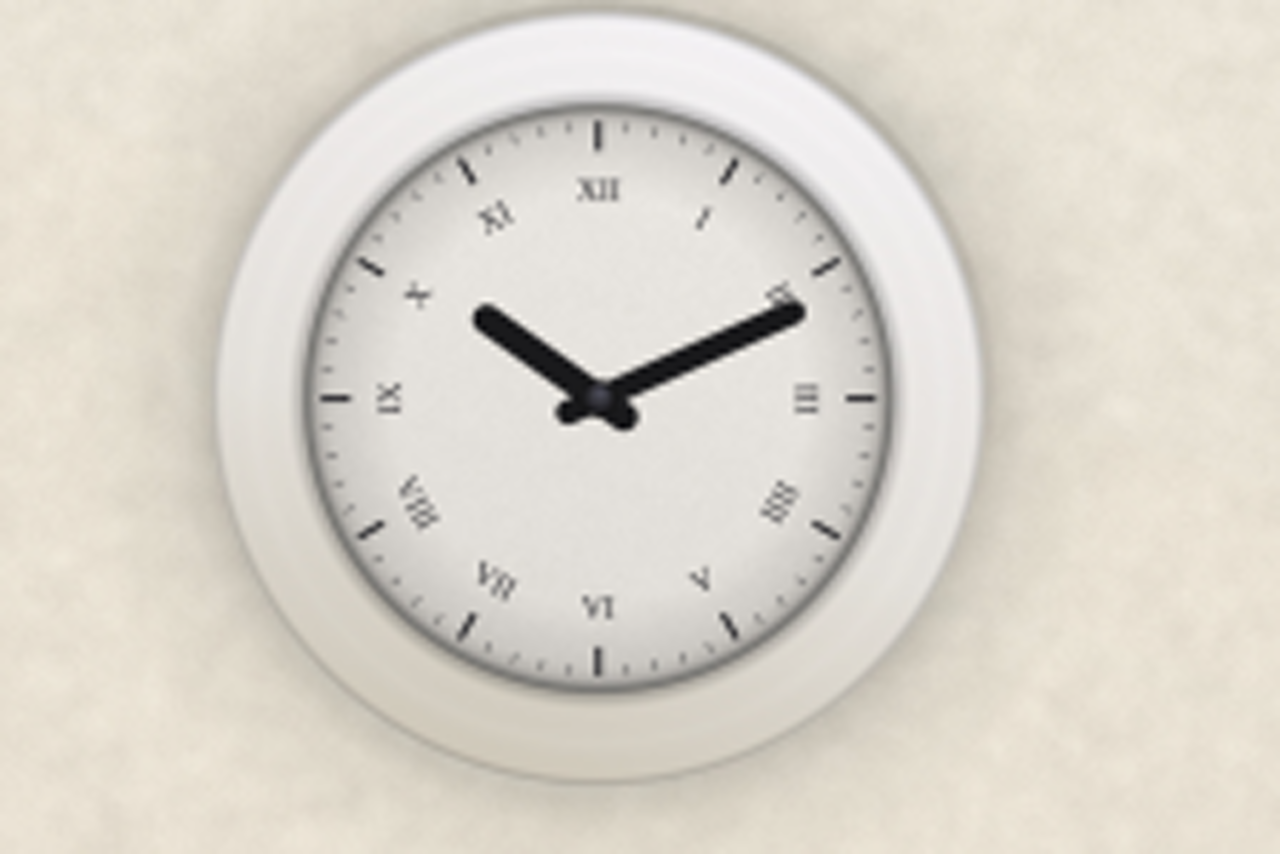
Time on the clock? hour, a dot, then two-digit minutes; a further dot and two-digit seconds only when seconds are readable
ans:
10.11
